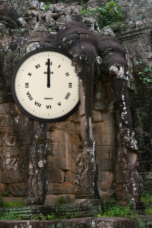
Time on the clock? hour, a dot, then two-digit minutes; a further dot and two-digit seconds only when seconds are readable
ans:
12.00
